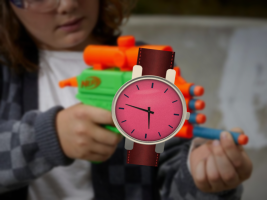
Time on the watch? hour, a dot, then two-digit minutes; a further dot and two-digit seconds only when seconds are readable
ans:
5.47
